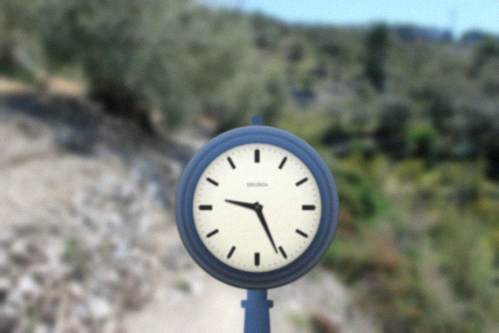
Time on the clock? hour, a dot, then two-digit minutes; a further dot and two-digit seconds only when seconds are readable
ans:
9.26
